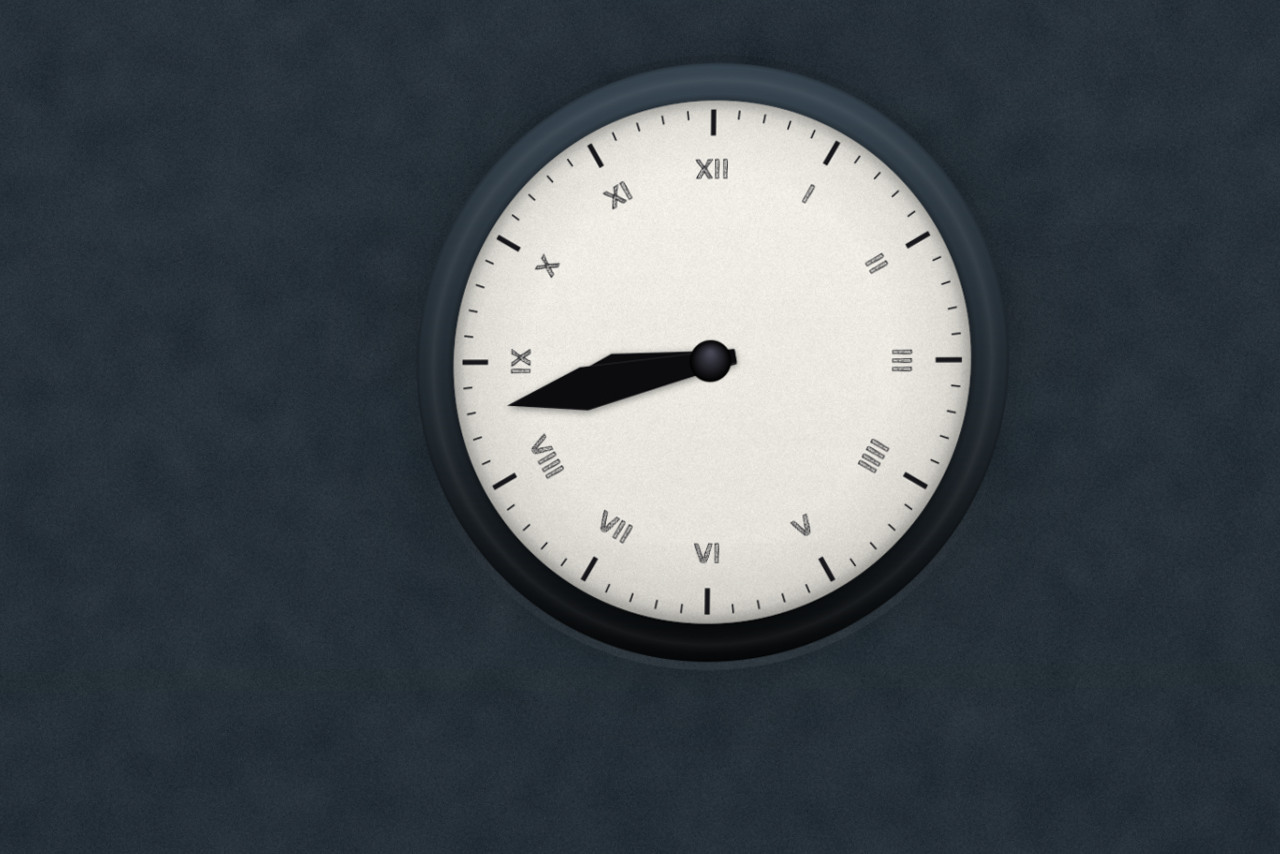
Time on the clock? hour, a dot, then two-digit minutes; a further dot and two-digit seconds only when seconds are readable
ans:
8.43
